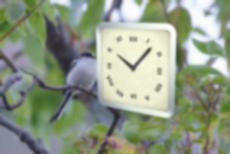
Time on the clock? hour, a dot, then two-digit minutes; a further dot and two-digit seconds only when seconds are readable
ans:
10.07
